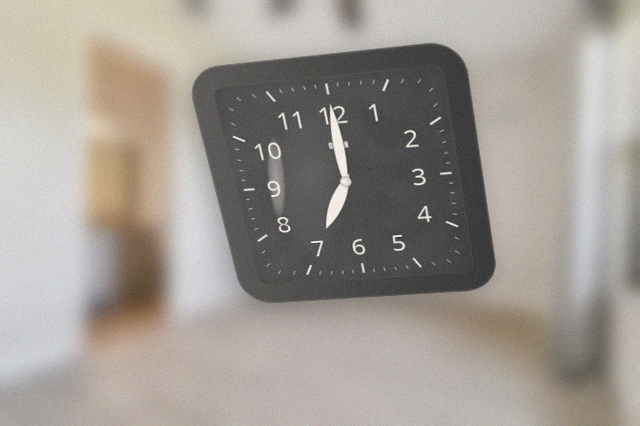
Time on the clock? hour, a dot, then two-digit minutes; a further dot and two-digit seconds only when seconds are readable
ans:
7.00
